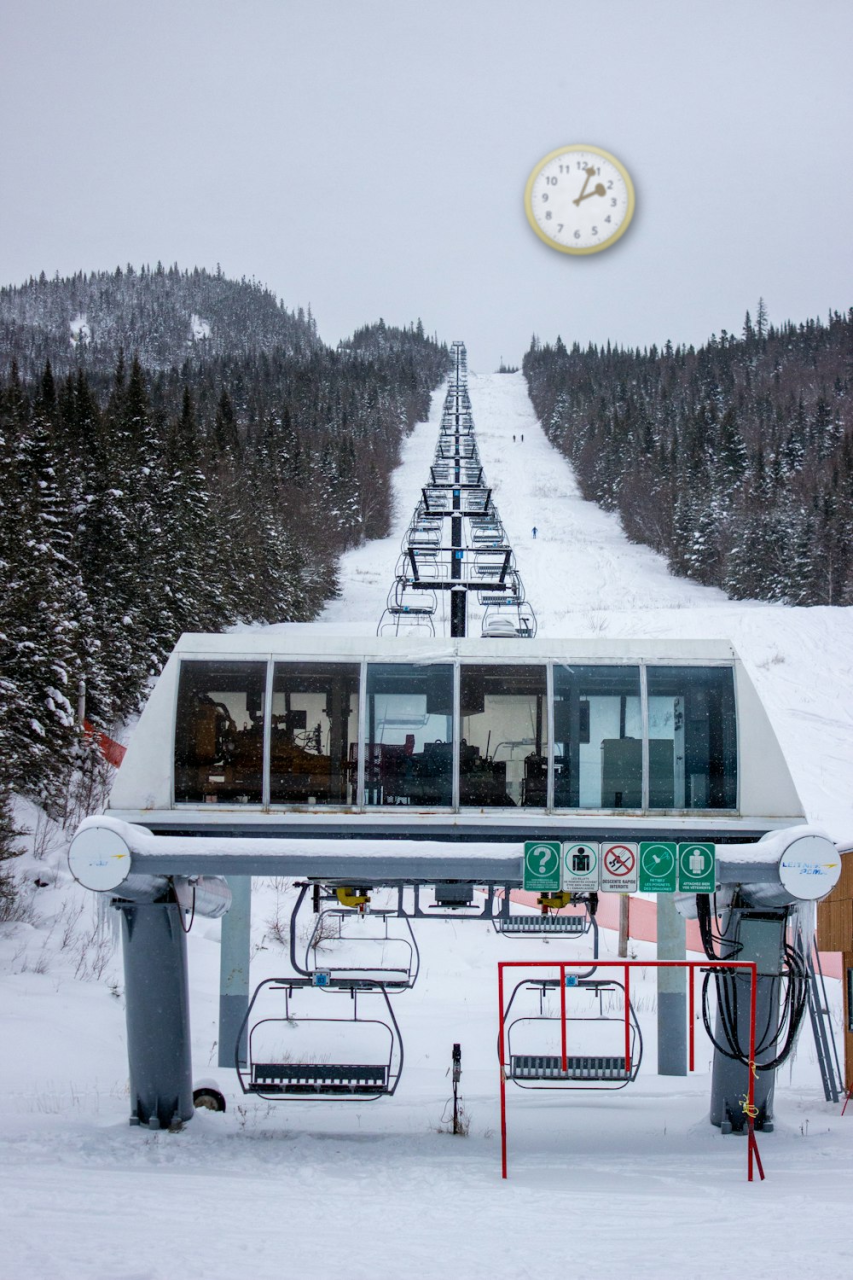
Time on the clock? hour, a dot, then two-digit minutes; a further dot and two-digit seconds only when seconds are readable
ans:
2.03
